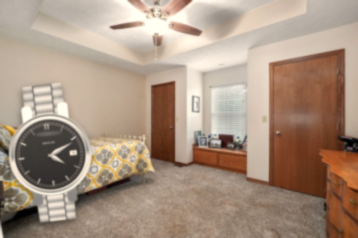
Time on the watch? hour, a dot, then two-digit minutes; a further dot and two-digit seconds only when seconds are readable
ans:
4.11
